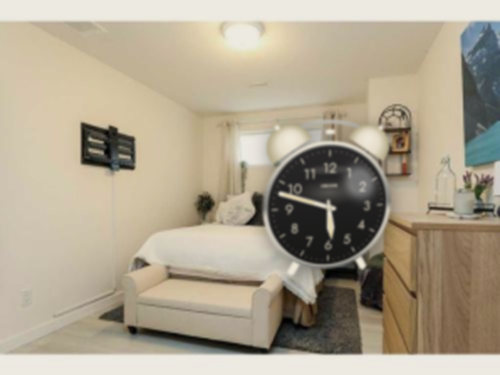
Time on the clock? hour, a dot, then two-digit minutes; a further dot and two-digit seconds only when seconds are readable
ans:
5.48
